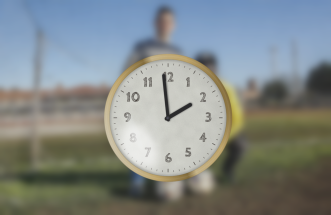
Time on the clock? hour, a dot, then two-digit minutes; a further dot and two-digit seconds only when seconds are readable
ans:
1.59
